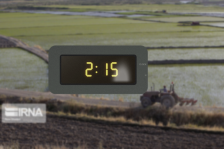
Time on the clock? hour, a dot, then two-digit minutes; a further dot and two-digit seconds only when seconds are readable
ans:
2.15
